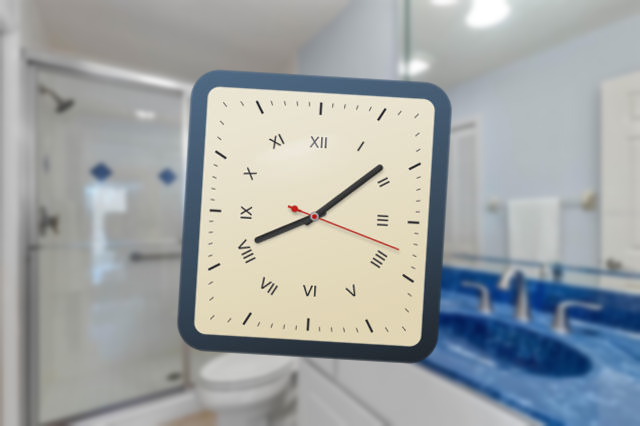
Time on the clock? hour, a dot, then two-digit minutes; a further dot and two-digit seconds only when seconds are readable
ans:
8.08.18
